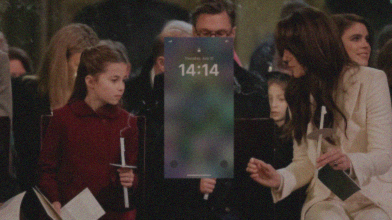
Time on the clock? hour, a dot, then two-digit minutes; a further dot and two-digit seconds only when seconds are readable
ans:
14.14
